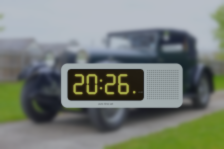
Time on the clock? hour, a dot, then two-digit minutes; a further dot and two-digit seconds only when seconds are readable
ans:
20.26
